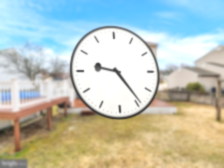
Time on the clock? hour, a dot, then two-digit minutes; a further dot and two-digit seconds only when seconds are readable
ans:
9.24
